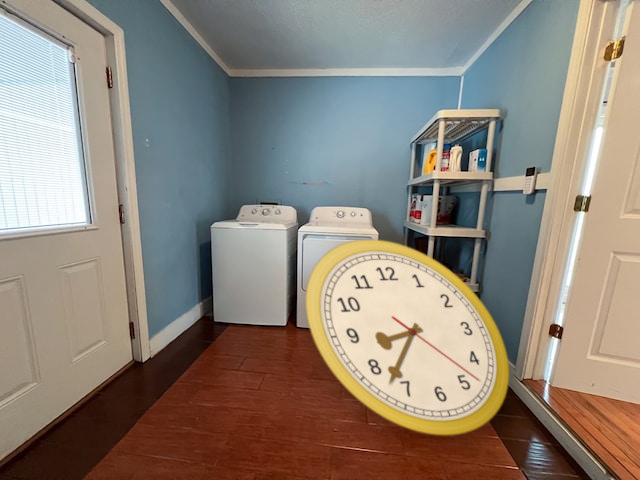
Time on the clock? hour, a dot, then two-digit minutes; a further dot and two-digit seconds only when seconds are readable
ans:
8.37.23
